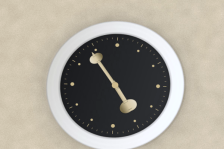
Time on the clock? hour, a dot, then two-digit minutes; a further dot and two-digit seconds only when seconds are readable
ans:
4.54
